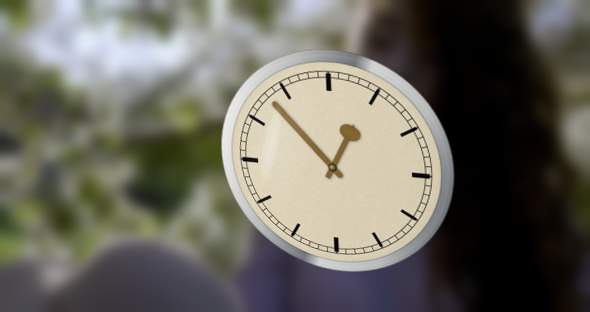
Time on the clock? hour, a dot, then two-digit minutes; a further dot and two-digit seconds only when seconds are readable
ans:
12.53
